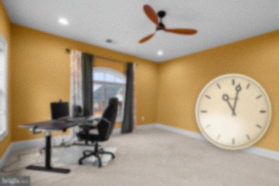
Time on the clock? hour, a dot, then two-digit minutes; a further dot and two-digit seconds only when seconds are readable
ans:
11.02
